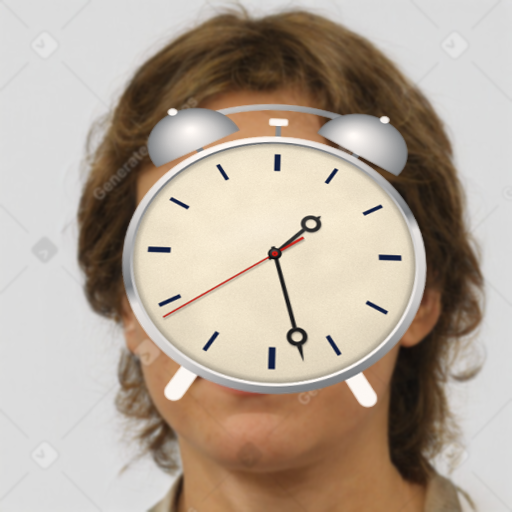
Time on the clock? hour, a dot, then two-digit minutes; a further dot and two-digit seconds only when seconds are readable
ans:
1.27.39
